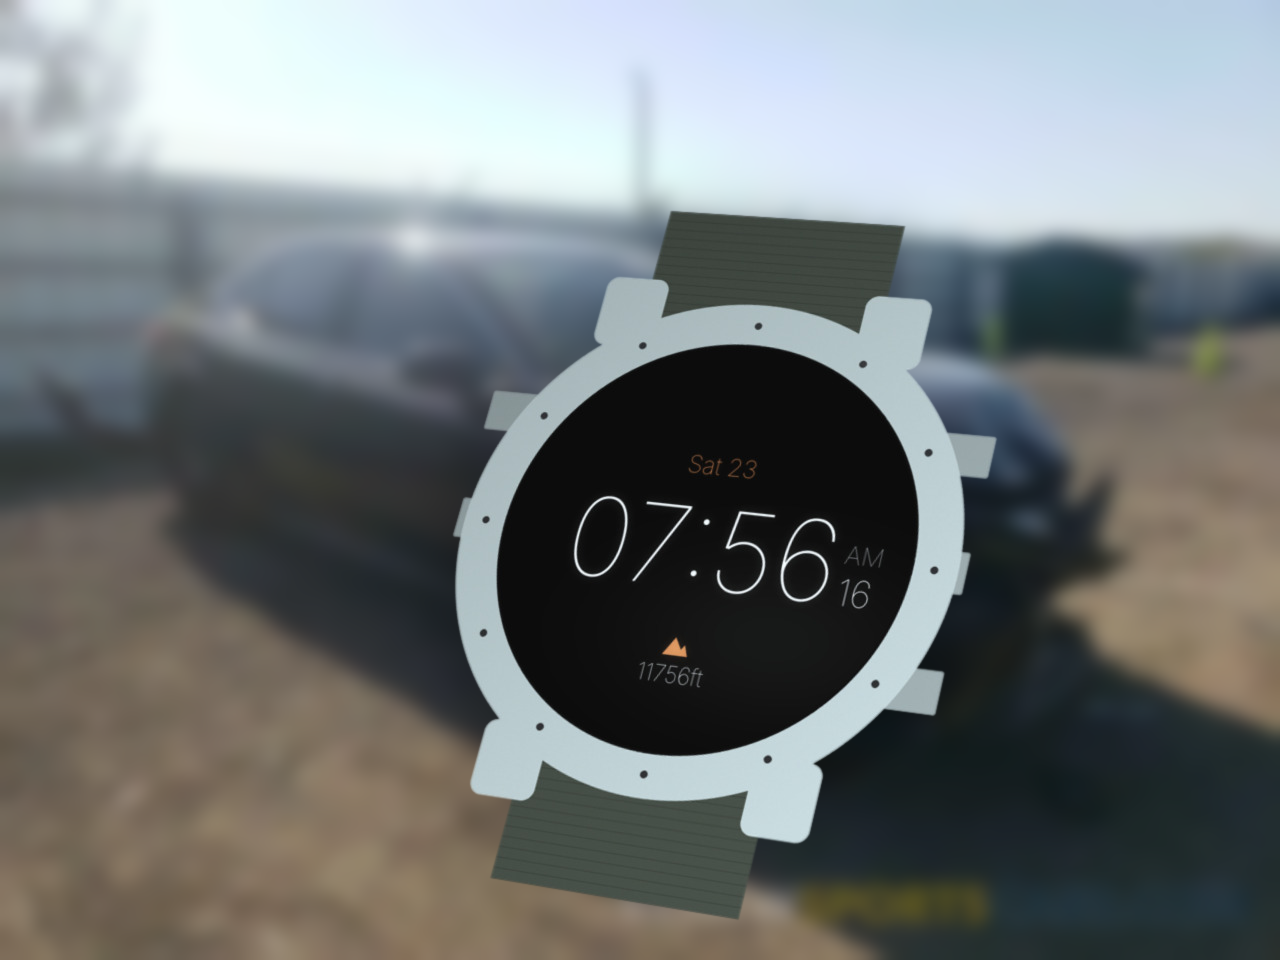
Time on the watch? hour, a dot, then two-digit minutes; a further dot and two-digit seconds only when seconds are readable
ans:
7.56.16
